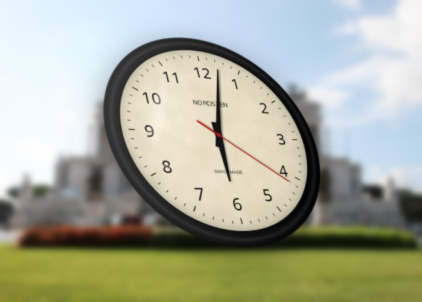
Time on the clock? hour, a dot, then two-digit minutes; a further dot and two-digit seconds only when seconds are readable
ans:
6.02.21
